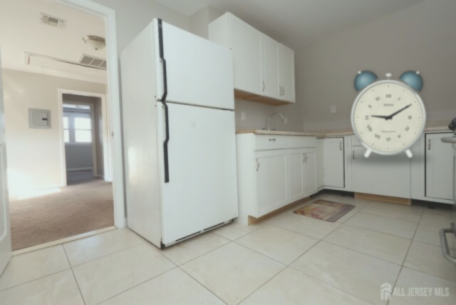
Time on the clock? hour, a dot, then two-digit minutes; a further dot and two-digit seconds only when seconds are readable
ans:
9.10
